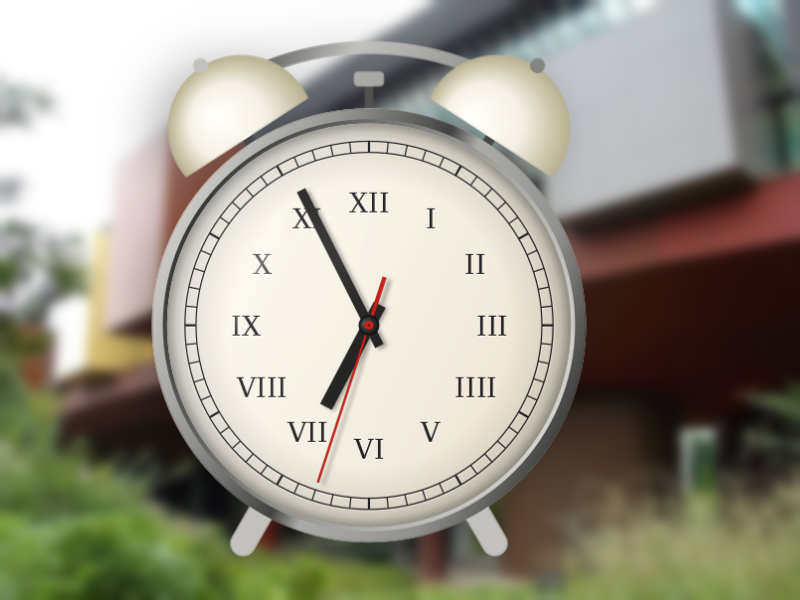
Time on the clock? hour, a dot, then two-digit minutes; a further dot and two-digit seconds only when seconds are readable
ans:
6.55.33
